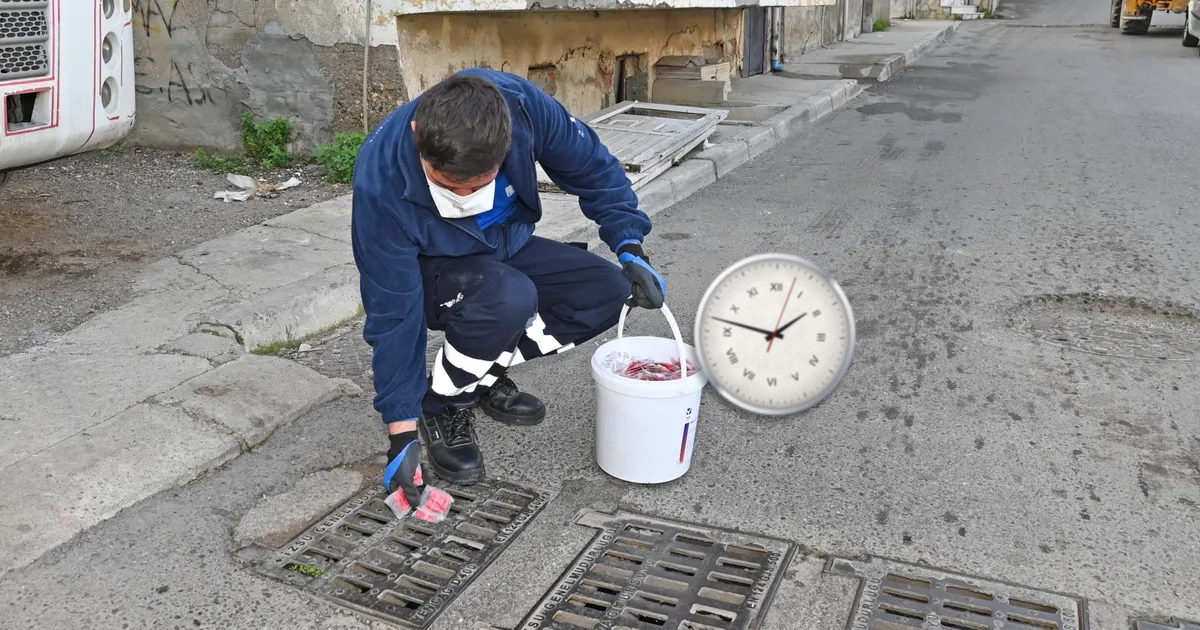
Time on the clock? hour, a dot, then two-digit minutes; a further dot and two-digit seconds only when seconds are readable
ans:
1.47.03
